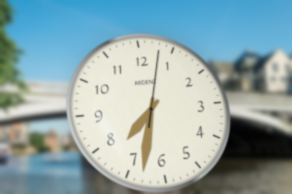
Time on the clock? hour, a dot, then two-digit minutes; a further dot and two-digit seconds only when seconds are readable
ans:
7.33.03
